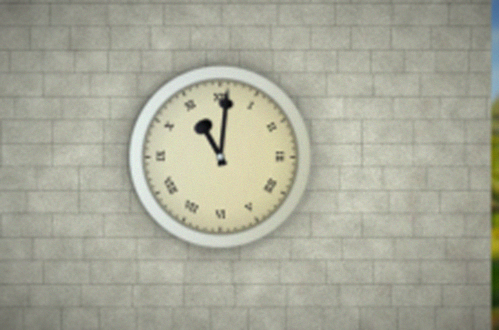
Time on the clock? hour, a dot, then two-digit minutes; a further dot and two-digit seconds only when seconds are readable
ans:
11.01
